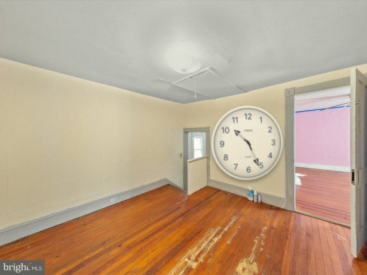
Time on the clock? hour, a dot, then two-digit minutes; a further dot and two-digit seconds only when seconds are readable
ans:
10.26
